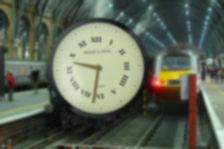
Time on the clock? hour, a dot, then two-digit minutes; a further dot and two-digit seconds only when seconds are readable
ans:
9.32
